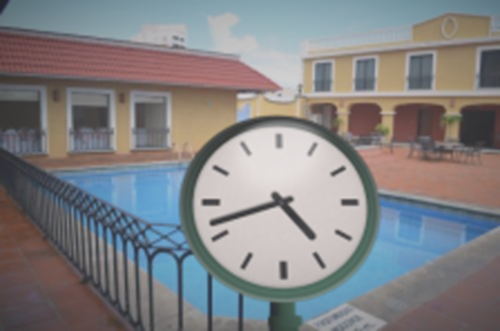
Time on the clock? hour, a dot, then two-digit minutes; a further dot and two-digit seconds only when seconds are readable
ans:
4.42
